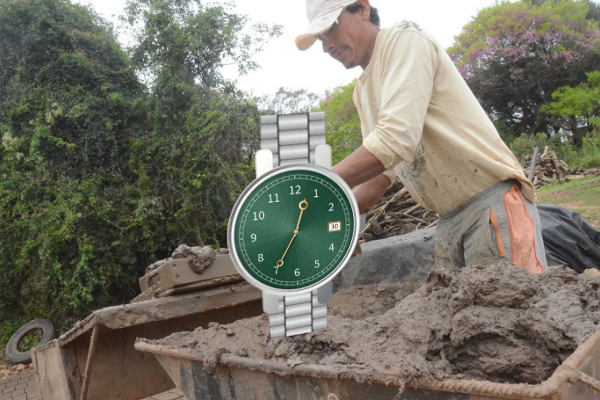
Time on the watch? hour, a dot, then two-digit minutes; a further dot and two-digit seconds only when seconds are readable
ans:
12.35
